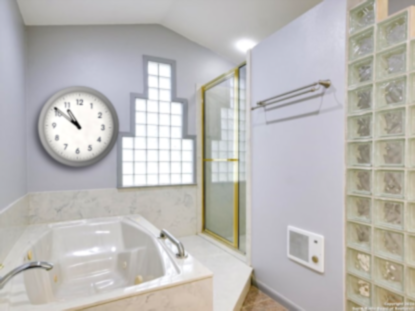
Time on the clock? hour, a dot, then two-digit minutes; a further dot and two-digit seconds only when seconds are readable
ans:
10.51
